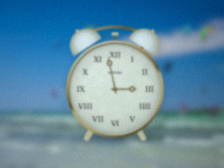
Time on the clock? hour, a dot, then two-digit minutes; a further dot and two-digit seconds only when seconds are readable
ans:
2.58
